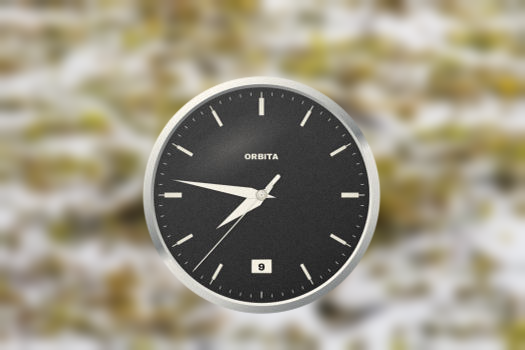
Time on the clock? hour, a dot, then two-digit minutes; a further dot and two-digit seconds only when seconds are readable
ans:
7.46.37
